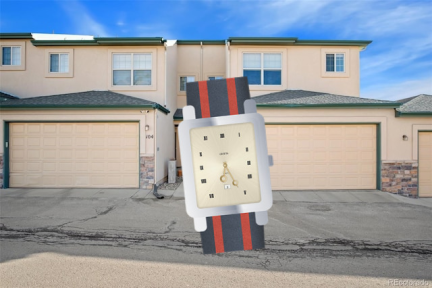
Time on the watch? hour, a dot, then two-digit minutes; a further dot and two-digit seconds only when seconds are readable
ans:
6.26
